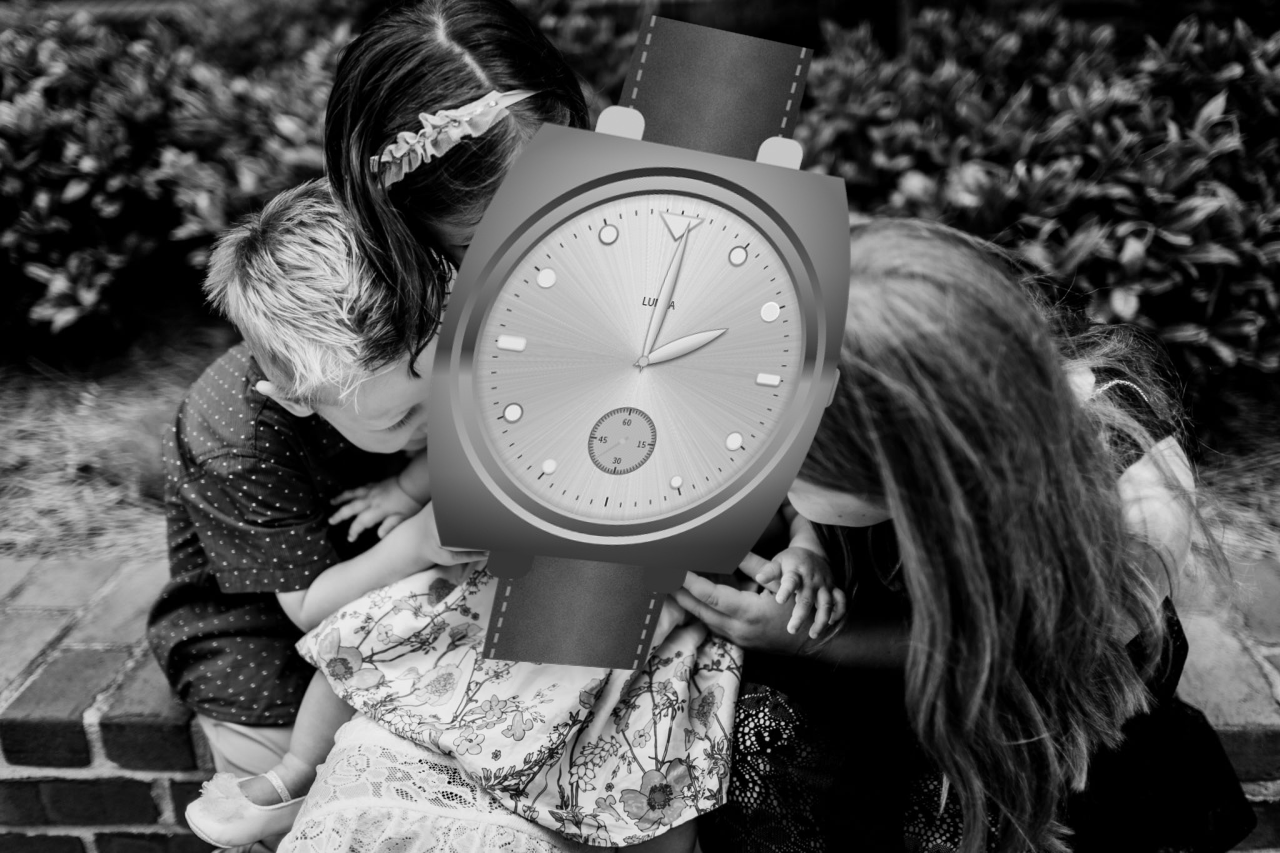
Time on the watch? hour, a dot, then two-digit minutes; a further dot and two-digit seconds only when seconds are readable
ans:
2.00.38
